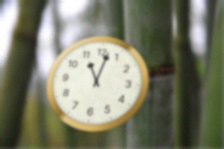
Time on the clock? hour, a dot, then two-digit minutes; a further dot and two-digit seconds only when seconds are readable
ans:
11.02
